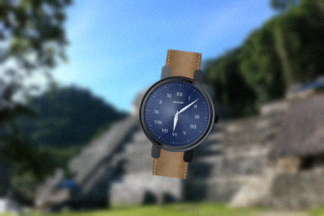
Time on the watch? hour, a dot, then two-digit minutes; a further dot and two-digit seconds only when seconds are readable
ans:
6.08
